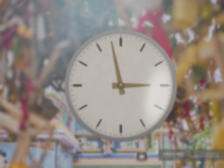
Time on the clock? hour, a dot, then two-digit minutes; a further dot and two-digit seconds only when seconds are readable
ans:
2.58
